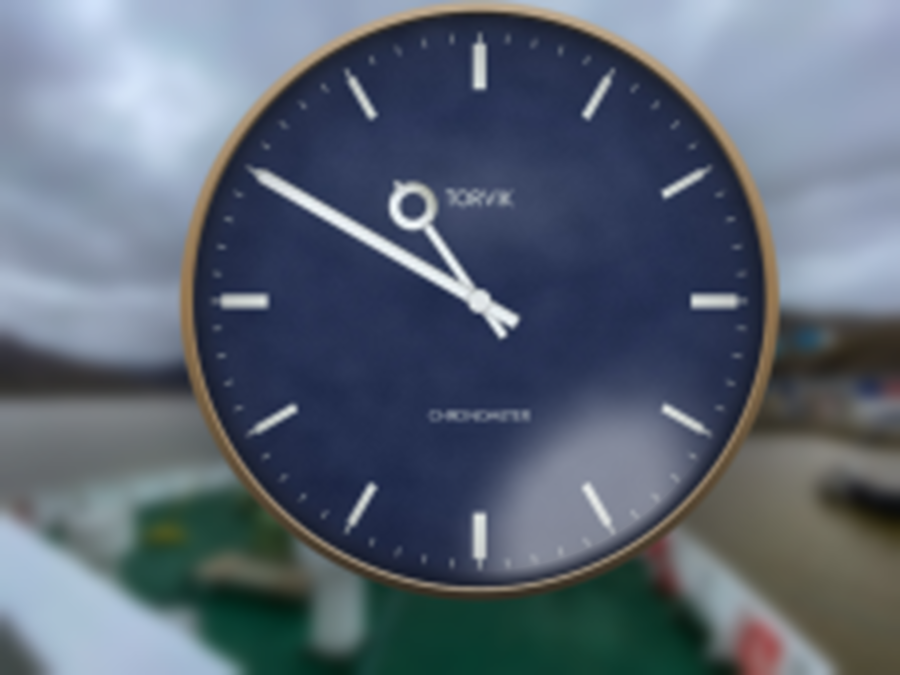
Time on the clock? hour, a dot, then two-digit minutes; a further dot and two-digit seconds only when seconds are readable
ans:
10.50
